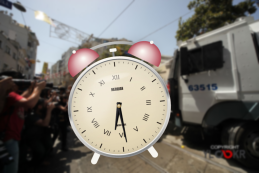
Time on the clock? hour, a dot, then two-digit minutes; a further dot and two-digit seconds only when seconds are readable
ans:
6.29
